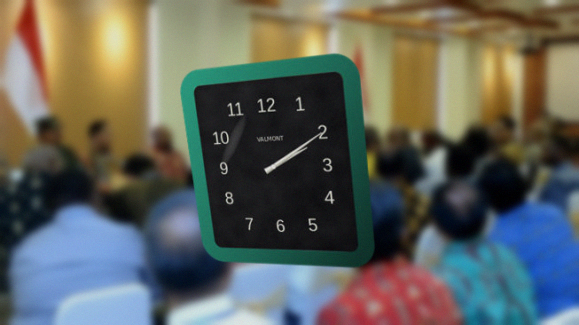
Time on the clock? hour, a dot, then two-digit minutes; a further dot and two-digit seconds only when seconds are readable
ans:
2.10
